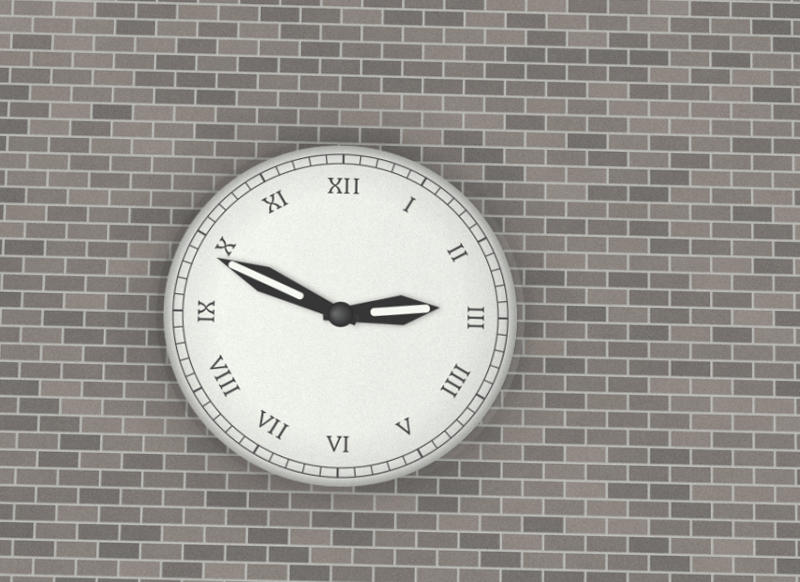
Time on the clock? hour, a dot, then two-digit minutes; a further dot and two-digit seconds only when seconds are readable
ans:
2.49
